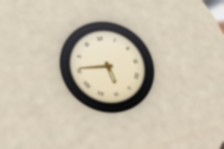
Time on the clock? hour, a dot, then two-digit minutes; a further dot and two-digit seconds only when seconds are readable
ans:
5.46
